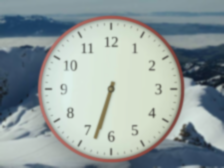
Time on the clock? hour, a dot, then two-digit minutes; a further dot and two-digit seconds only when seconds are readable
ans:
6.33
